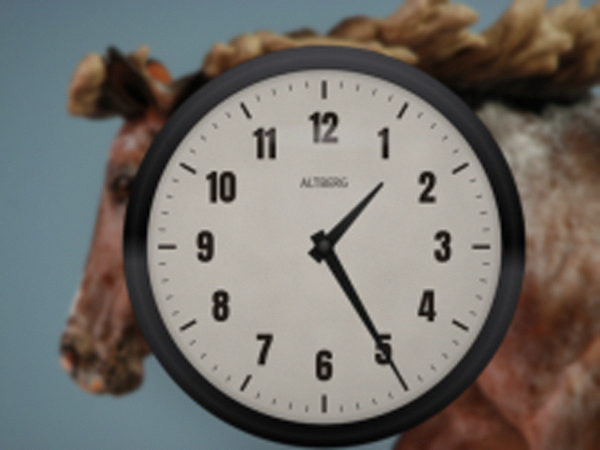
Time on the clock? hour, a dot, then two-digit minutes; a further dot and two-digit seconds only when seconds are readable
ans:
1.25
